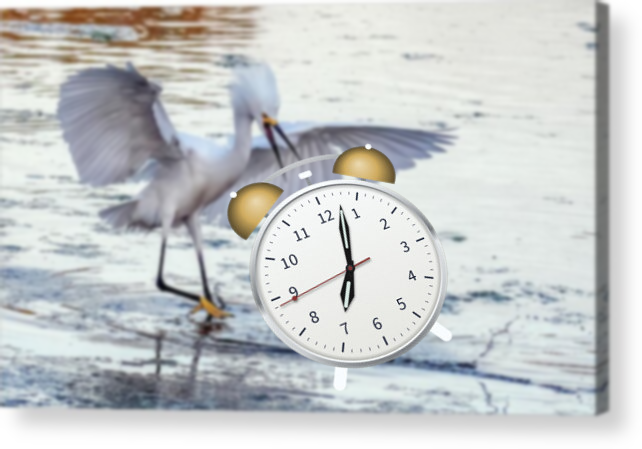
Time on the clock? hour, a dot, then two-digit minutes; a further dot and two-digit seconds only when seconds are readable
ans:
7.02.44
